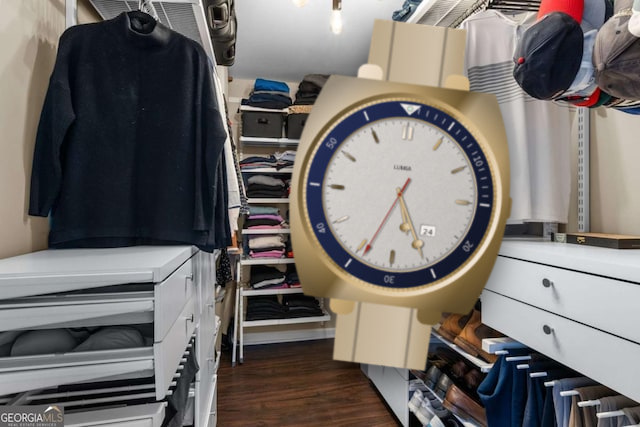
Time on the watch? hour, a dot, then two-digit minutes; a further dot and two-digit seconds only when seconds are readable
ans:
5.25.34
